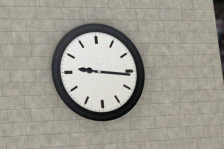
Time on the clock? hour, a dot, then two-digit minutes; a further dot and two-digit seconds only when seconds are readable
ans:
9.16
